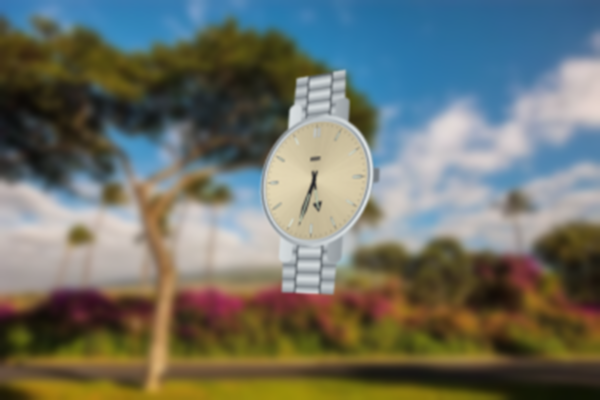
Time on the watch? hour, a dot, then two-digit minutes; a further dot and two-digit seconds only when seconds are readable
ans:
5.33
